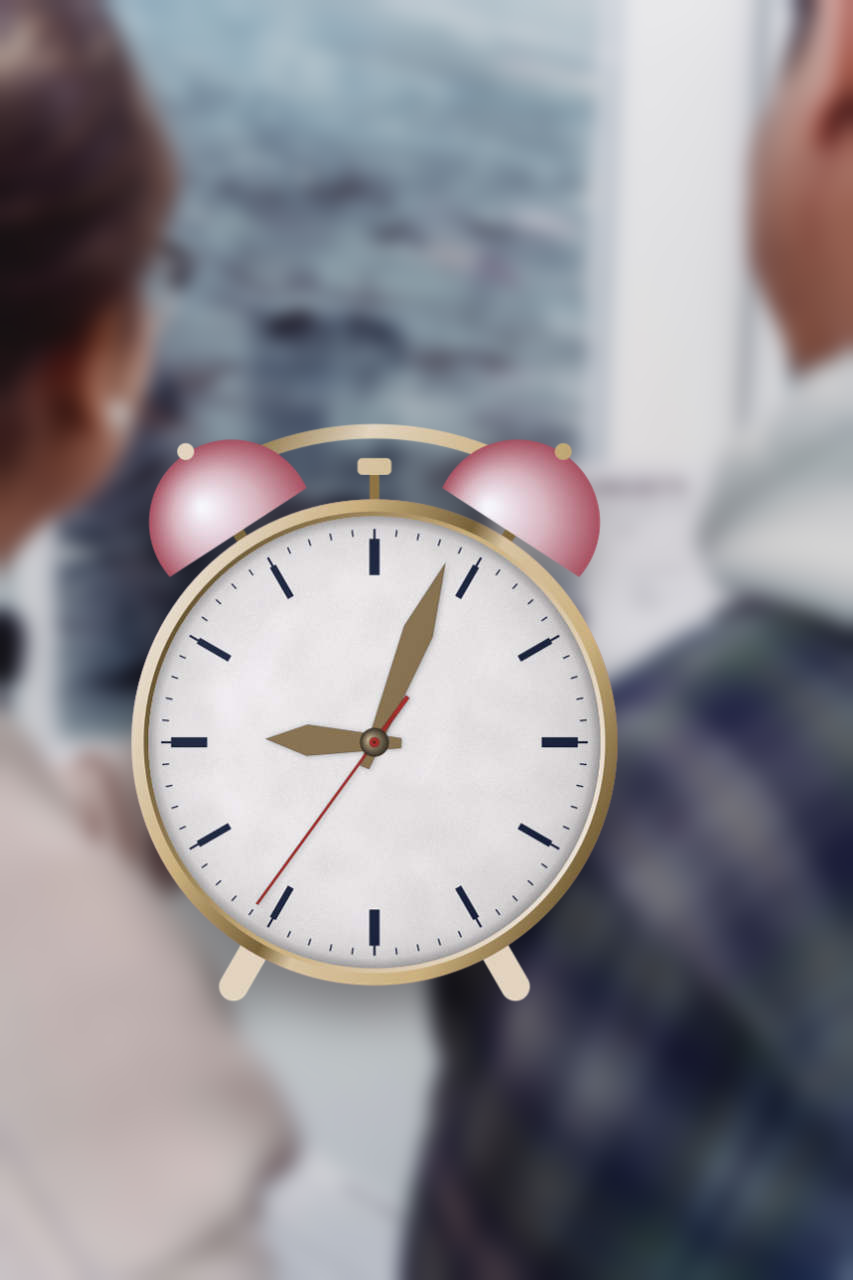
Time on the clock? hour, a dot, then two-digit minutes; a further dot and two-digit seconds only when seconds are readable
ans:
9.03.36
